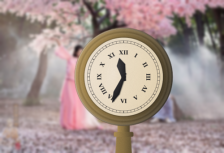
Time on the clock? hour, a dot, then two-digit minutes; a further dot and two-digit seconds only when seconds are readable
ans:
11.34
